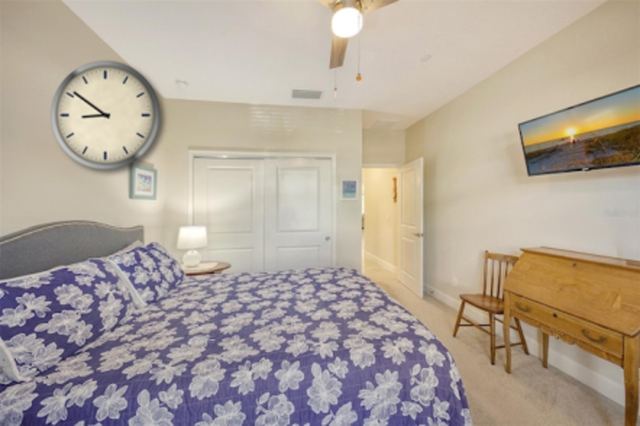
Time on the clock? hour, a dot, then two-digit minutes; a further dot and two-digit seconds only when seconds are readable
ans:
8.51
